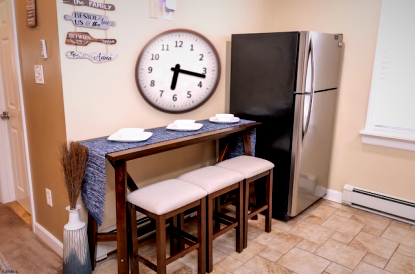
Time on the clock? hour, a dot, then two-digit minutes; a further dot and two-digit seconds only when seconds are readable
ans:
6.17
